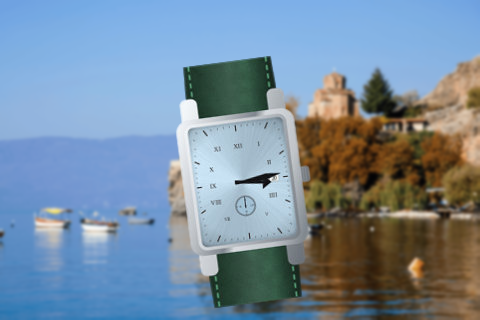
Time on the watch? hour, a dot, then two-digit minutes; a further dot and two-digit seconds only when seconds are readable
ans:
3.14
